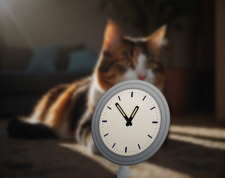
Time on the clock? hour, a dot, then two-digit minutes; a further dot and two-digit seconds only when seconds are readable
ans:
12.53
